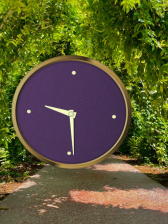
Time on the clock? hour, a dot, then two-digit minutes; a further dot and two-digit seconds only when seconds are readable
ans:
9.29
